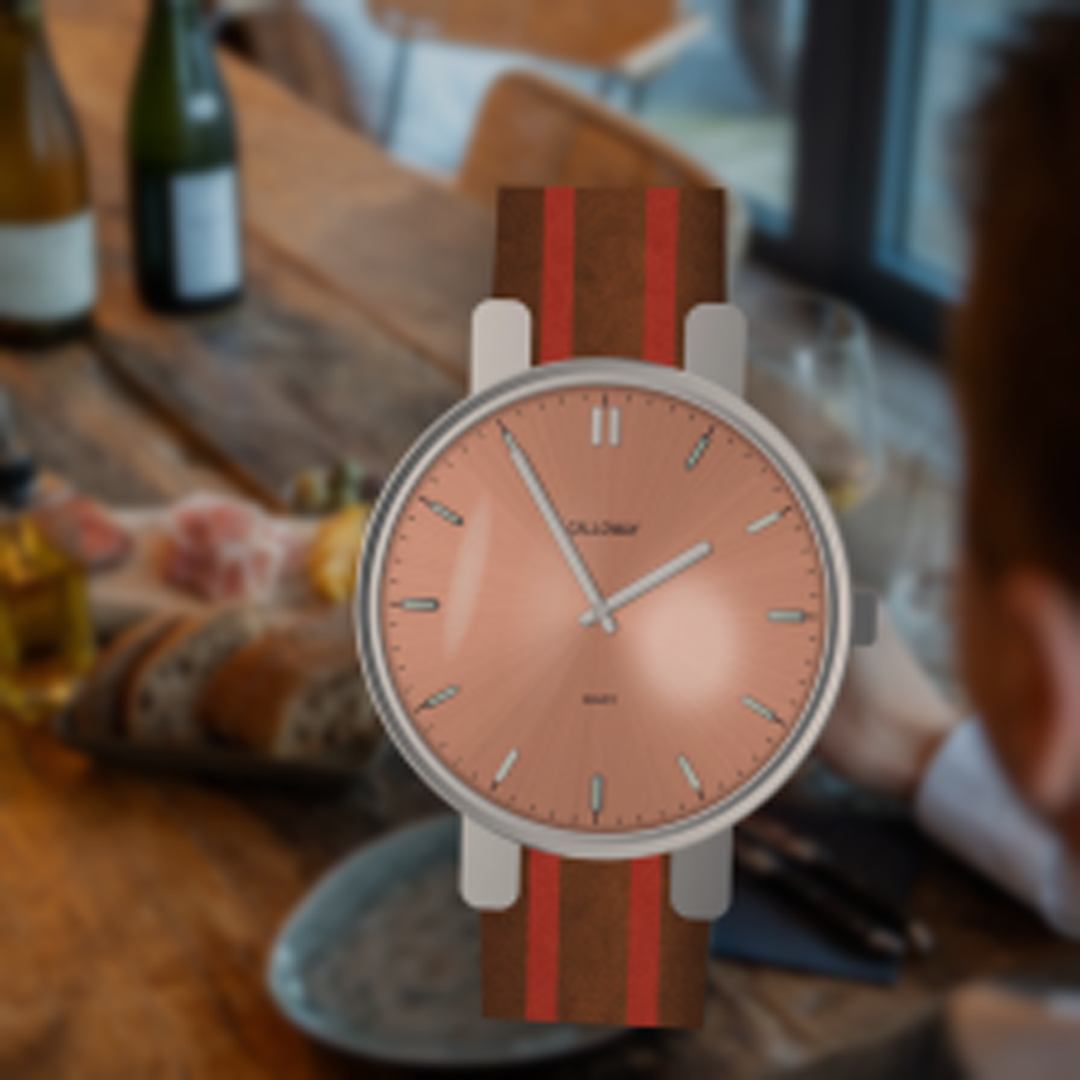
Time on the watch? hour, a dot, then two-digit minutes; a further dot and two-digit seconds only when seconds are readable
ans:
1.55
